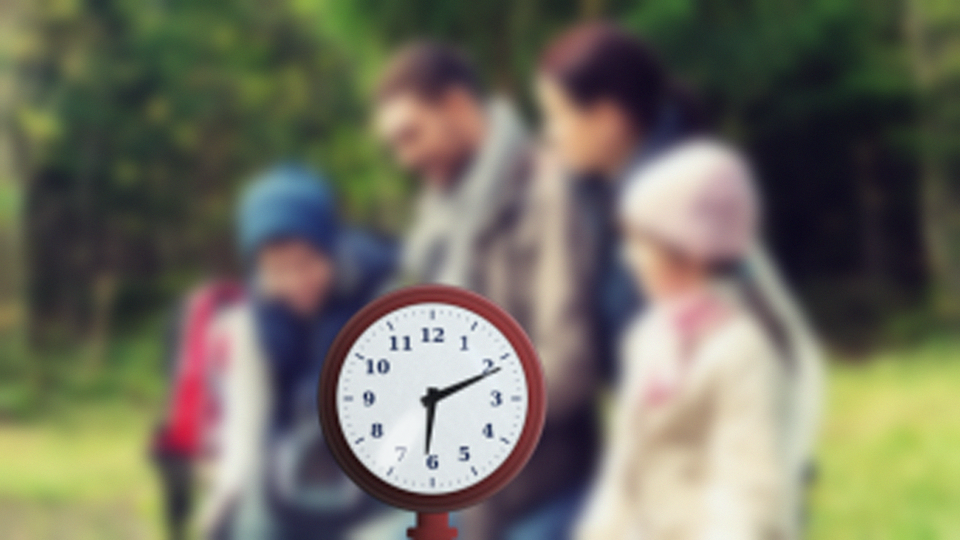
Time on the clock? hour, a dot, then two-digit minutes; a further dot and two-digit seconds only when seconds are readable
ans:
6.11
